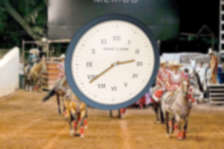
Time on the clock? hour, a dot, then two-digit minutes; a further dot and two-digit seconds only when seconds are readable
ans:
2.39
